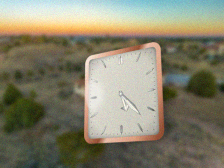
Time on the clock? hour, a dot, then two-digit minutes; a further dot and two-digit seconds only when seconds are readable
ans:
5.23
